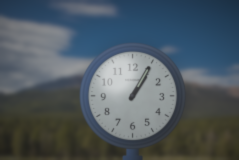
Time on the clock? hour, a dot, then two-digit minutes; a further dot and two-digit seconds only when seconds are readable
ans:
1.05
